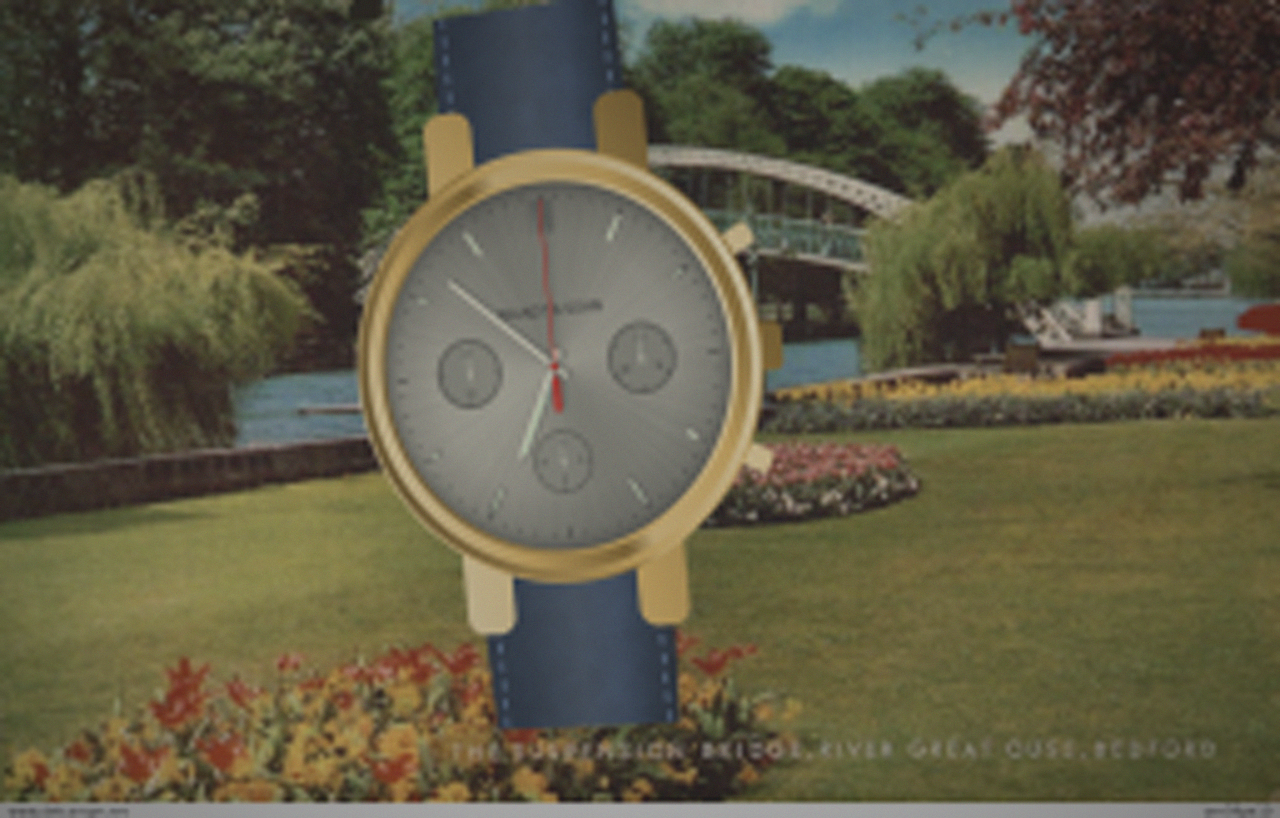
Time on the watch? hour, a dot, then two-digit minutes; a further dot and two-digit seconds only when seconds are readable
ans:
6.52
